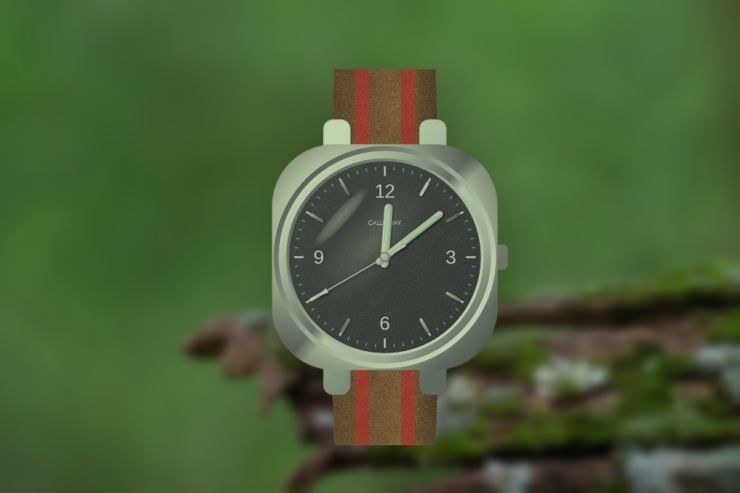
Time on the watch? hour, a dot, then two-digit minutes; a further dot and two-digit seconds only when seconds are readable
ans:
12.08.40
